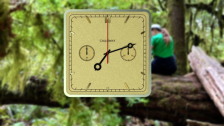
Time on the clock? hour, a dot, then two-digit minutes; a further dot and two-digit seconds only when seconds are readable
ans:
7.12
